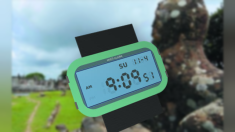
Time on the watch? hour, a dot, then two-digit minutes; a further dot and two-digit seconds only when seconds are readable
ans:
9.09.51
